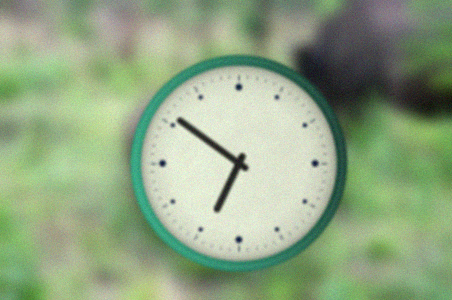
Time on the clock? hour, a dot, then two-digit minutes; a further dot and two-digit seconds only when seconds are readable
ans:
6.51
